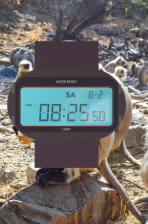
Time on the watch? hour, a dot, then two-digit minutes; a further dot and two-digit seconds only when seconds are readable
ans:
8.25.50
